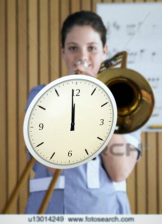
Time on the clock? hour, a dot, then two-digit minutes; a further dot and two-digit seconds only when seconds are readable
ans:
11.59
